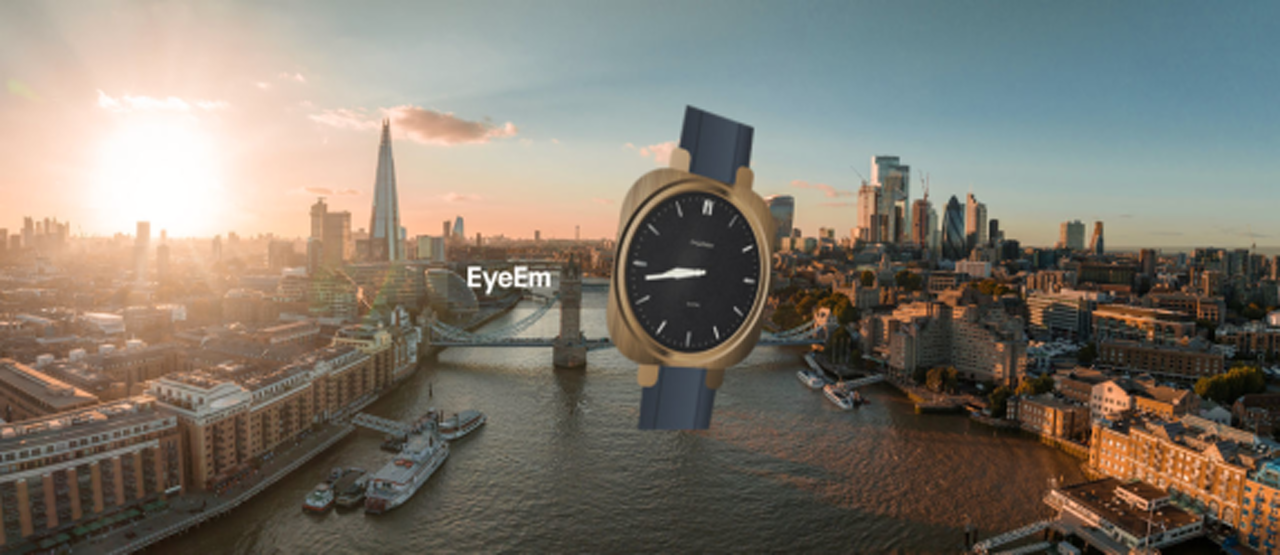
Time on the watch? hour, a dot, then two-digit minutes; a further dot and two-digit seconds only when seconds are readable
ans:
8.43
